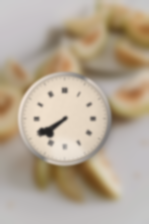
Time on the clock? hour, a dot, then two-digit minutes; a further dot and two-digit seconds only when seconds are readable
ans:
7.40
